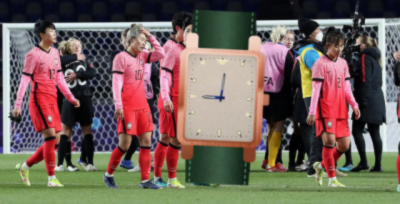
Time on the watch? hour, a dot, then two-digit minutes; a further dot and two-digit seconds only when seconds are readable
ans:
9.01
